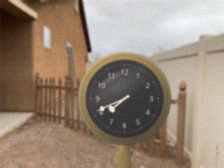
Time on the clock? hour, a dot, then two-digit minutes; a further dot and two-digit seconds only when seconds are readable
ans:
7.41
